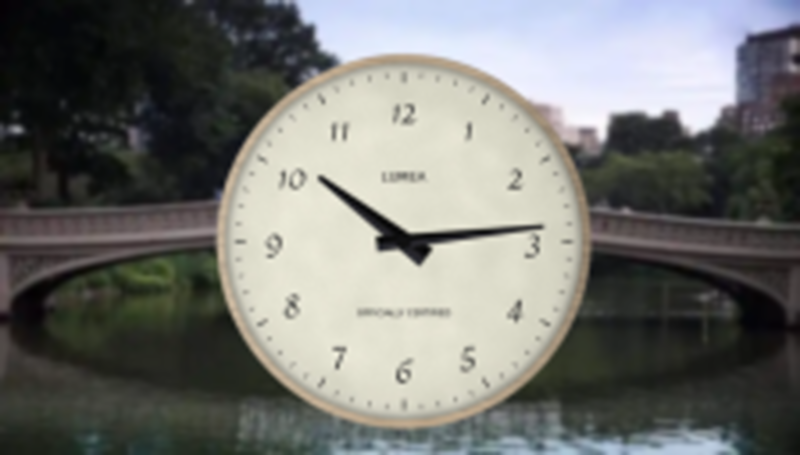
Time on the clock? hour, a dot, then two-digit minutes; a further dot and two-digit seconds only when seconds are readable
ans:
10.14
